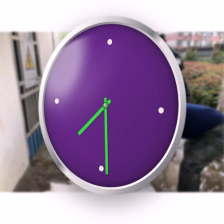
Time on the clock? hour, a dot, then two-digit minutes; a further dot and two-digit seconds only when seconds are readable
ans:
7.29
